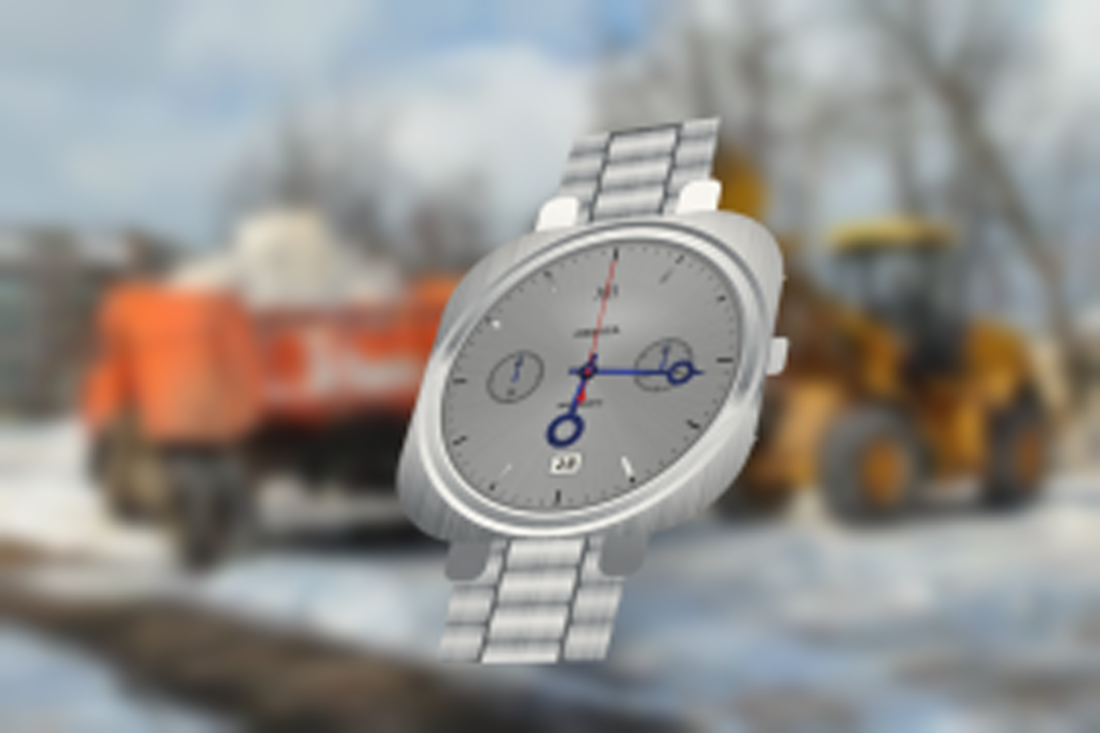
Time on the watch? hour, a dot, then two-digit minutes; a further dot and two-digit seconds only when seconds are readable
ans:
6.16
